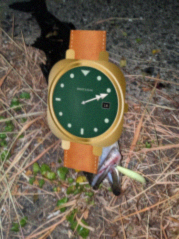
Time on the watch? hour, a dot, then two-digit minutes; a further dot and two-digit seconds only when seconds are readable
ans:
2.11
